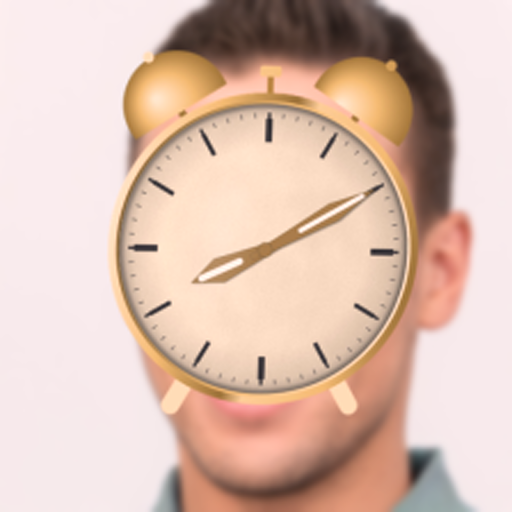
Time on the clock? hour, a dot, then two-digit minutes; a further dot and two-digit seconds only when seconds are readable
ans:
8.10
